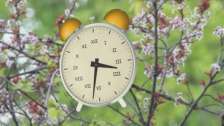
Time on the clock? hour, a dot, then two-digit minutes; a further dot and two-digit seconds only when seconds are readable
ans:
3.32
